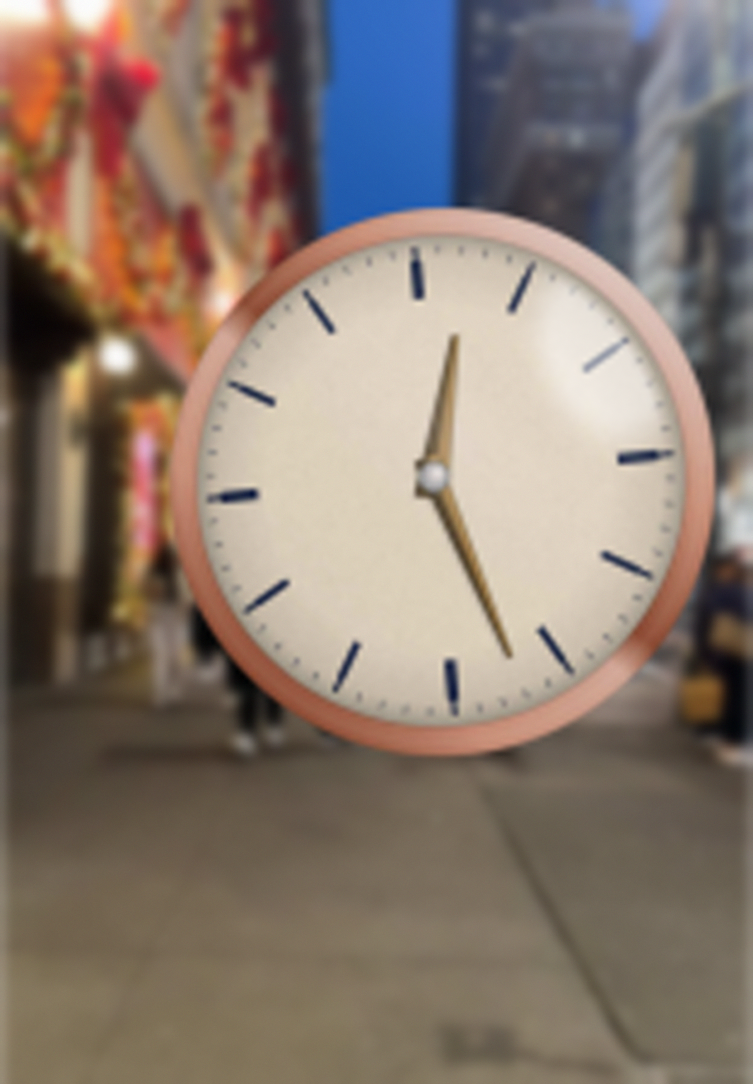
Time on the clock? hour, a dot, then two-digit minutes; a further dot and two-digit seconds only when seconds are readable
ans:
12.27
